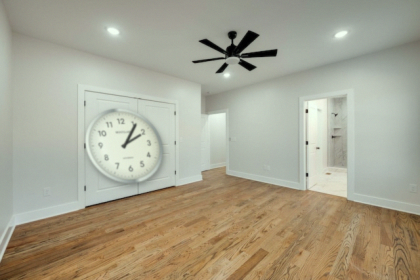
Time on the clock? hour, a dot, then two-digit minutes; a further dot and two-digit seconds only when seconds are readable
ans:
2.06
